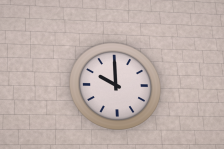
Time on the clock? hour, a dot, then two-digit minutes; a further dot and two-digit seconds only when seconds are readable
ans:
10.00
